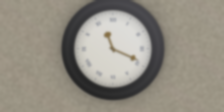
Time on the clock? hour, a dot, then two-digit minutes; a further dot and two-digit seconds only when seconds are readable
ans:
11.19
